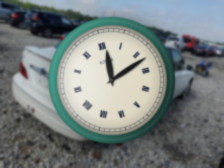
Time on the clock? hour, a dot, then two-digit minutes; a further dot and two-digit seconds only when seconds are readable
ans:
12.12
